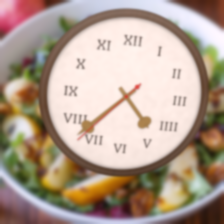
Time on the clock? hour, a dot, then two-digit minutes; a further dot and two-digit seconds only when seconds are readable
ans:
4.37.37
